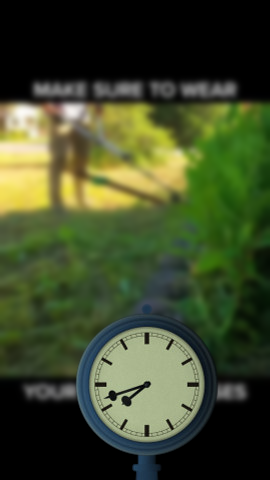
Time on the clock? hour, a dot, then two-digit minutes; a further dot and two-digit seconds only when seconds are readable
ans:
7.42
